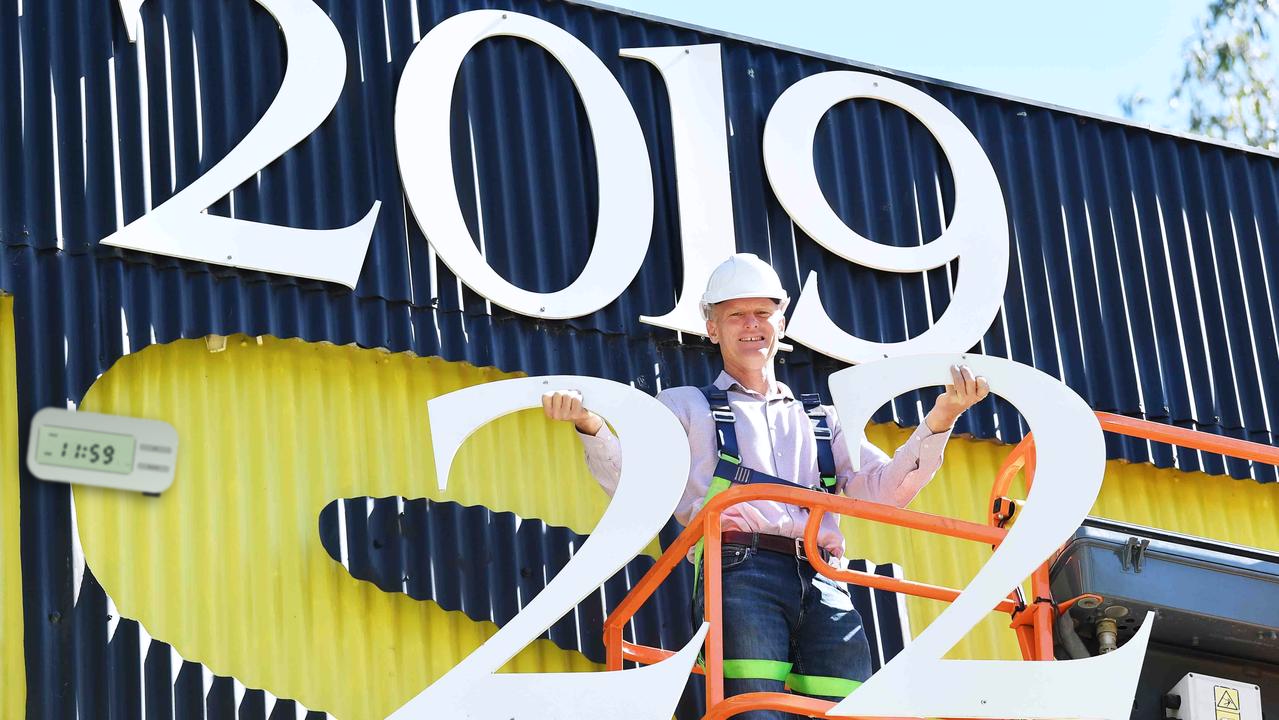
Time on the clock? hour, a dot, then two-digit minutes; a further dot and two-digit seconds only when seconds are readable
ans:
11.59
